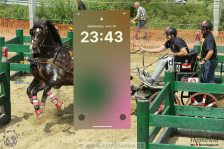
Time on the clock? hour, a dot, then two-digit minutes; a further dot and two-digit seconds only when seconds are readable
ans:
23.43
